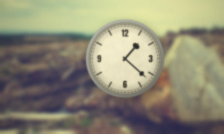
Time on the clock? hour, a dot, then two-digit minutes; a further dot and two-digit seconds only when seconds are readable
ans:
1.22
